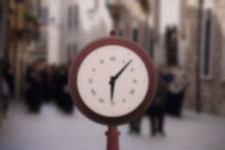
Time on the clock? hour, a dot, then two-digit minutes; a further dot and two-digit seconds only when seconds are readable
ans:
6.07
